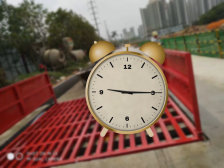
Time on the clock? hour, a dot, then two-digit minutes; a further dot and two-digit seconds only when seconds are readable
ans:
9.15
